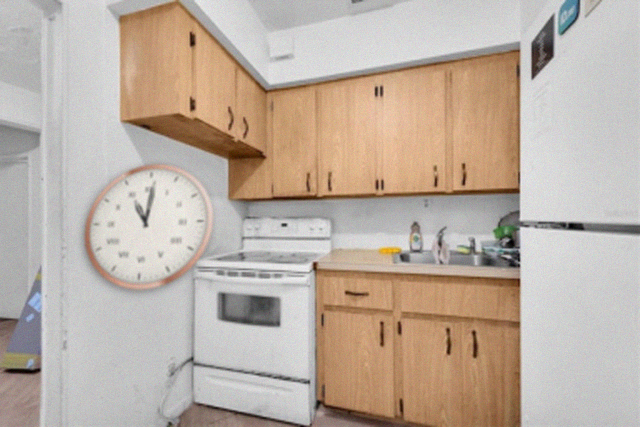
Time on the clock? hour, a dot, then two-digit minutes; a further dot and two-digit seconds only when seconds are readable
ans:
11.01
